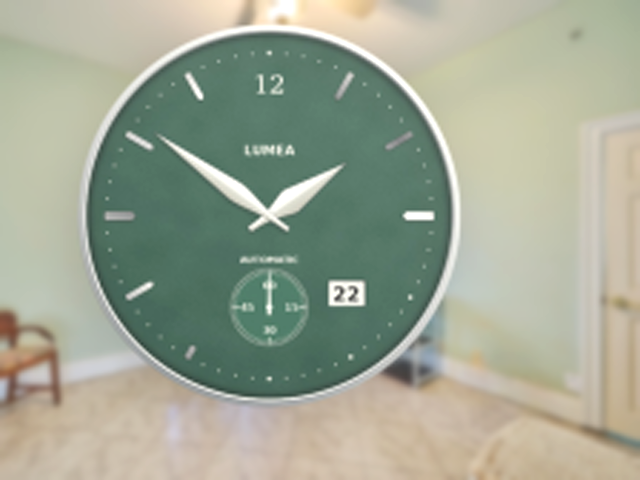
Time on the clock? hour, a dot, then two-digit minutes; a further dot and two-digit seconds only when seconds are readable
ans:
1.51
